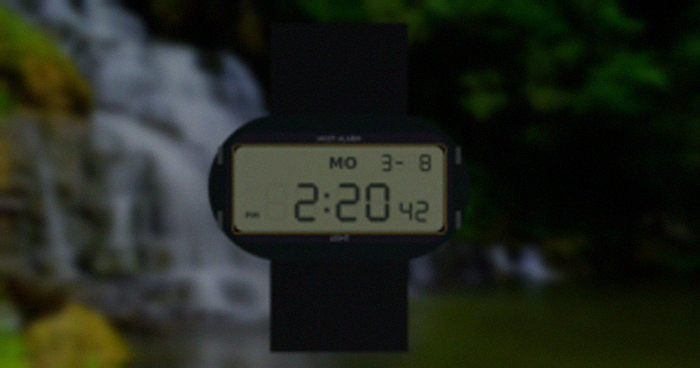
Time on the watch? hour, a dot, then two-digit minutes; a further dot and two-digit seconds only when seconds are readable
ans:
2.20.42
